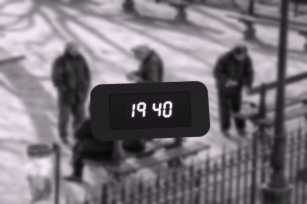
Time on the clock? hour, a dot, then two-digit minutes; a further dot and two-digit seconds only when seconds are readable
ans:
19.40
